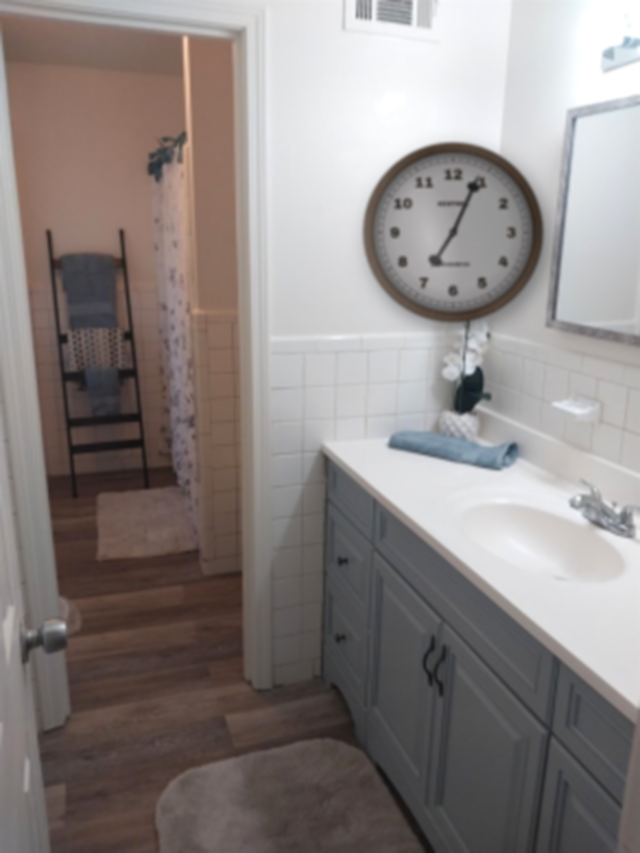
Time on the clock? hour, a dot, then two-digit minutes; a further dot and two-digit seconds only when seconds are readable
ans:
7.04
